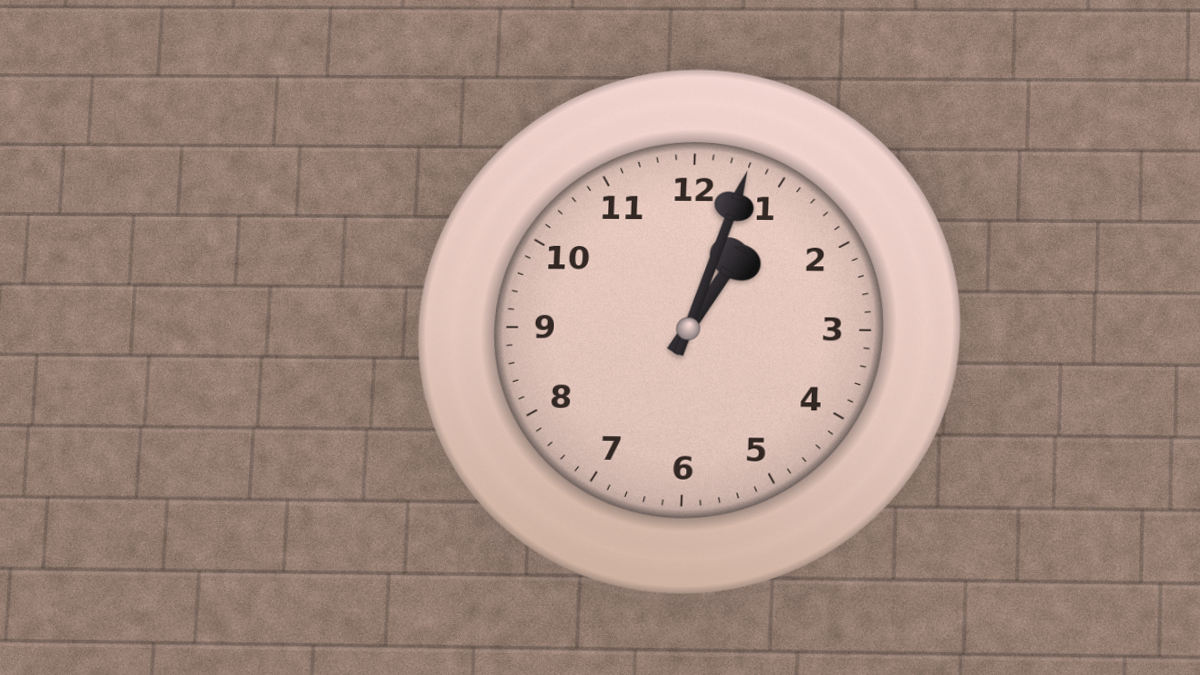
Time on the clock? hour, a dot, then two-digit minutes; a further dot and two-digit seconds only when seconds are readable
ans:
1.03
